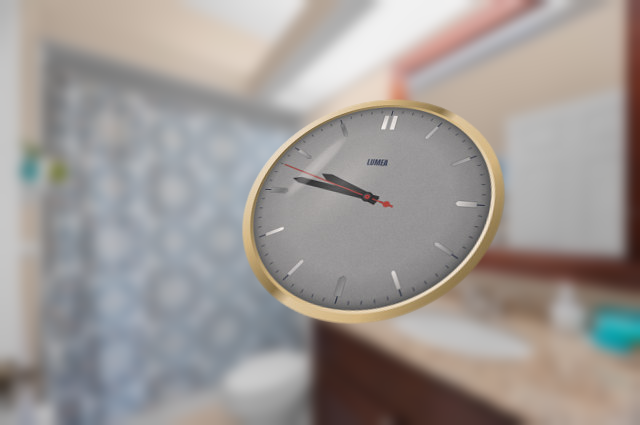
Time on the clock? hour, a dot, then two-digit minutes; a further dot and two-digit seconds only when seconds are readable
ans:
9.46.48
